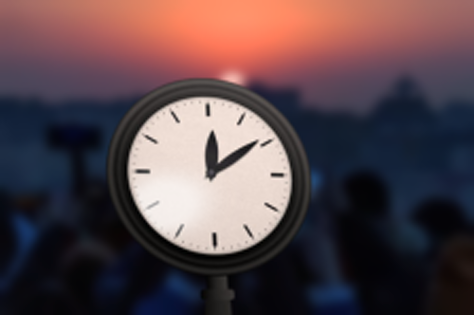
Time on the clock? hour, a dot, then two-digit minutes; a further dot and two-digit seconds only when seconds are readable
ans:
12.09
